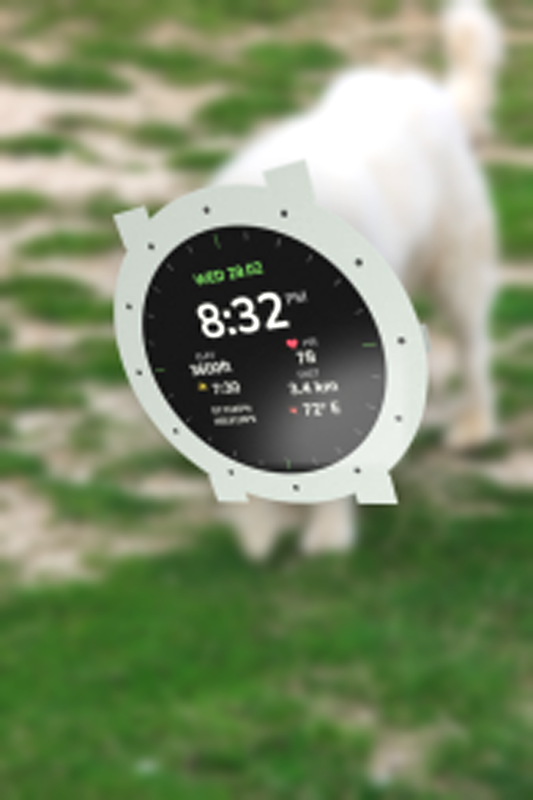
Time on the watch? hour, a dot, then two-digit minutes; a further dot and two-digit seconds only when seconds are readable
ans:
8.32
